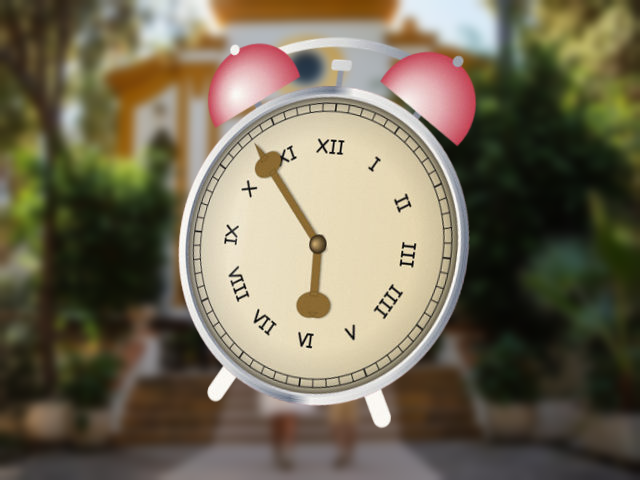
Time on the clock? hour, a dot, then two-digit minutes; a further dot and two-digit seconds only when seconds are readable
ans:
5.53
